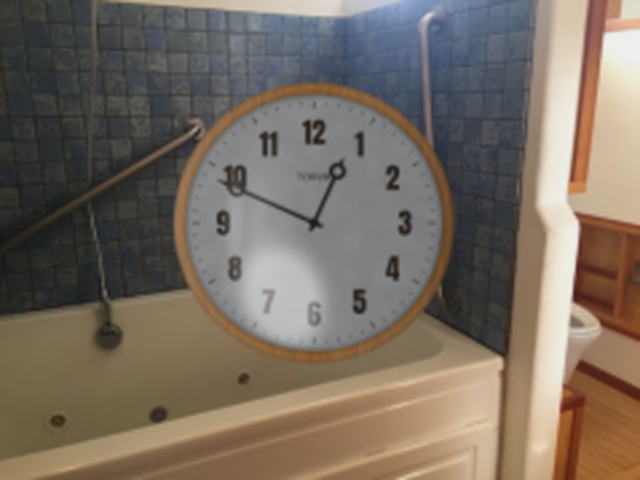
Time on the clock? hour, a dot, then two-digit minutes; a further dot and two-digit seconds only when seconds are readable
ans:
12.49
